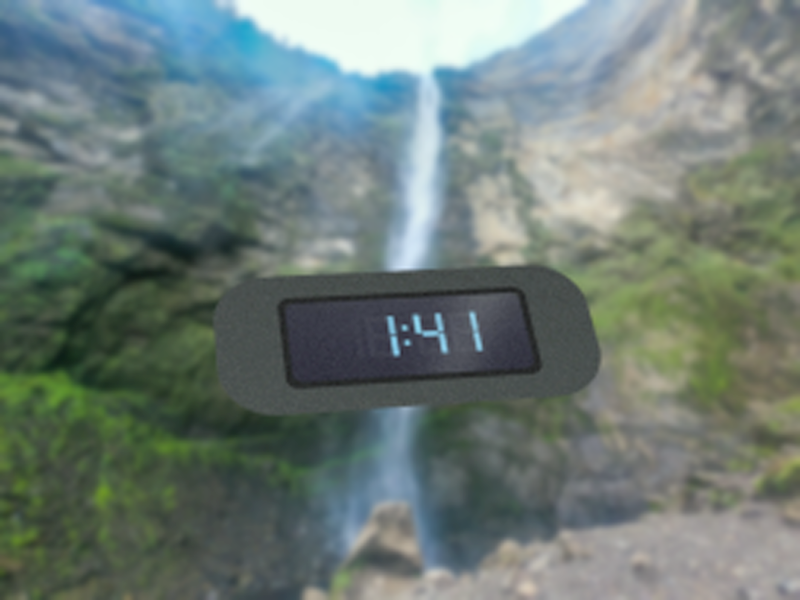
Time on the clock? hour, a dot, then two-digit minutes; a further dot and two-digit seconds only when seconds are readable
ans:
1.41
